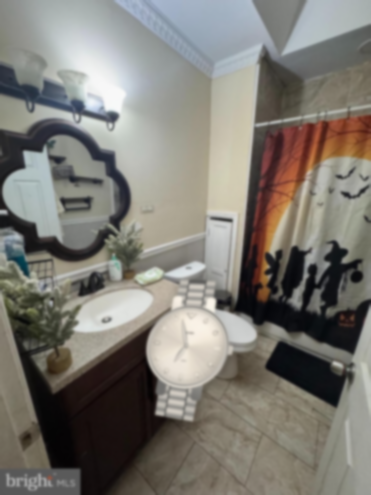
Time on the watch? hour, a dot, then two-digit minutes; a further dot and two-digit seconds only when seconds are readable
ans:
6.57
